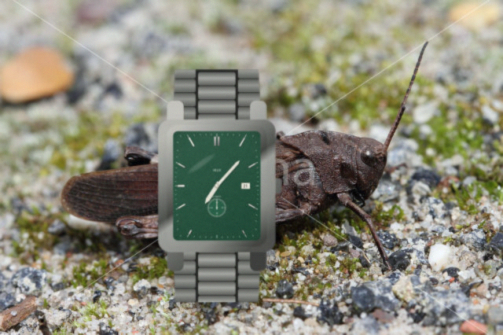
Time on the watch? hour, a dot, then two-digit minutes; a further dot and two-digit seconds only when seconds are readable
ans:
7.07
